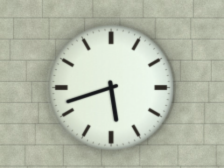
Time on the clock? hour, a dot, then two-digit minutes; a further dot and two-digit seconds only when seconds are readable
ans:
5.42
